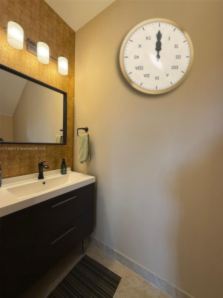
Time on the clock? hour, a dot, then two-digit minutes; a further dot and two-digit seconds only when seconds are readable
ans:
12.00
